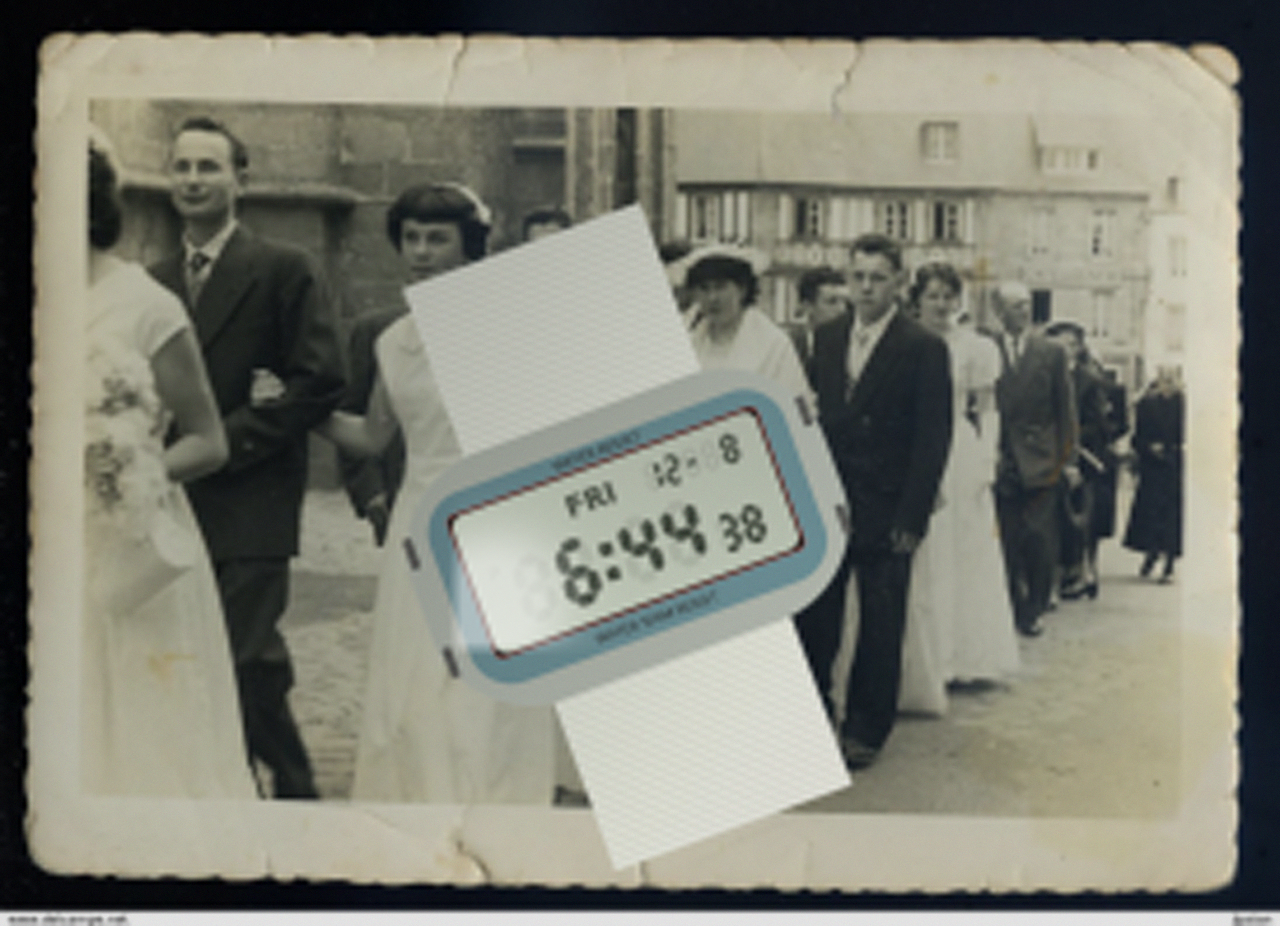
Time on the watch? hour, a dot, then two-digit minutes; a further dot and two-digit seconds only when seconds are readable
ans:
6.44.38
